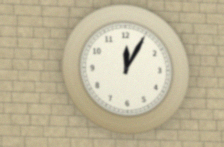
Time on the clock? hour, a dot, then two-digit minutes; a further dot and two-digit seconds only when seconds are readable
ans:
12.05
